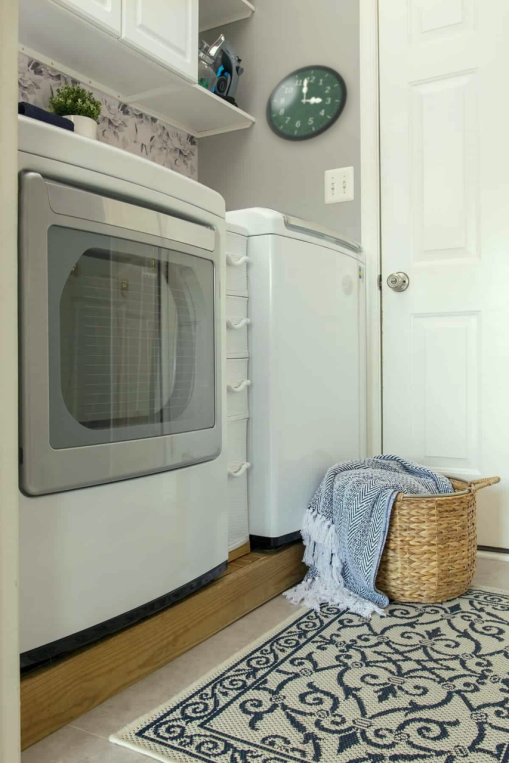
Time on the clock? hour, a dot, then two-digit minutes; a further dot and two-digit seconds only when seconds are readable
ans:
2.58
